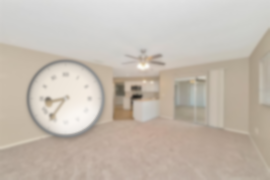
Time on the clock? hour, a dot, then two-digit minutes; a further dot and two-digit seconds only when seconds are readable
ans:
8.36
